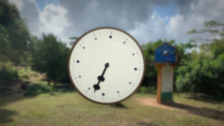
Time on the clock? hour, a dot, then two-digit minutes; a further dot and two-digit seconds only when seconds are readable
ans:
6.33
